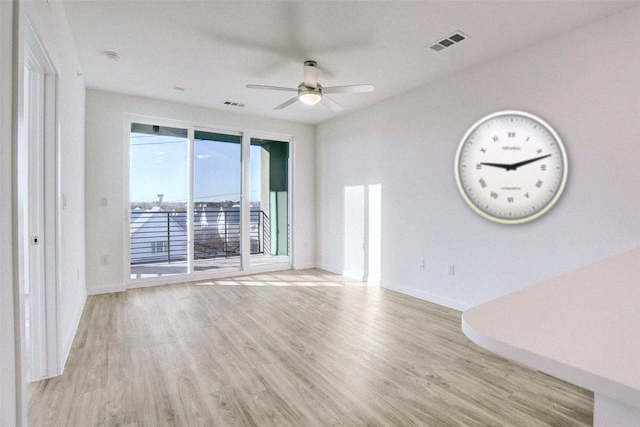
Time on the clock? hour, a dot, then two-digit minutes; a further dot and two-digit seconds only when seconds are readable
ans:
9.12
